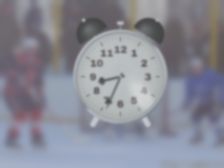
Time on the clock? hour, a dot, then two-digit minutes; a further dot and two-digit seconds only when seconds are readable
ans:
8.34
